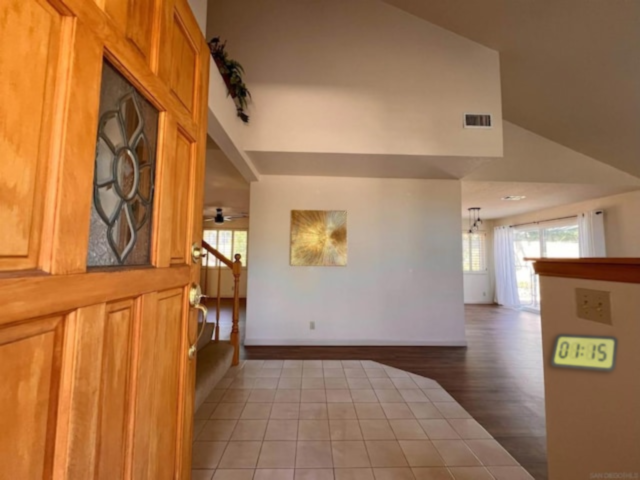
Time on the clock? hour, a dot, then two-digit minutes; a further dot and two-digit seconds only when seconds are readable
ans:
1.15
